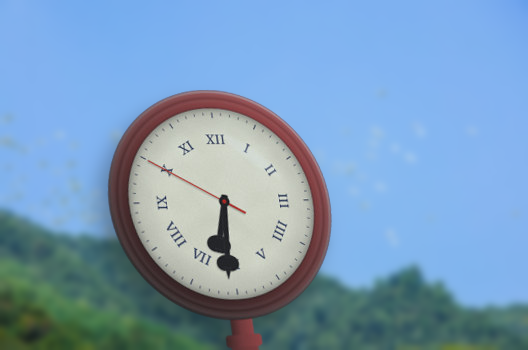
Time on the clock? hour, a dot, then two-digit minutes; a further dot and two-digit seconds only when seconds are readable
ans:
6.30.50
